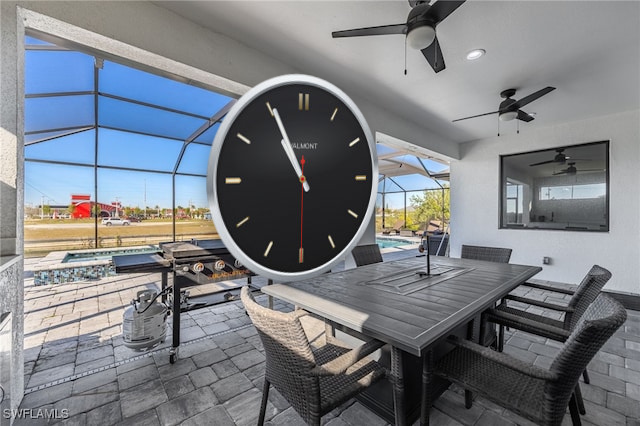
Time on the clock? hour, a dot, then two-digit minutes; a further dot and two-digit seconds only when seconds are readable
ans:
10.55.30
